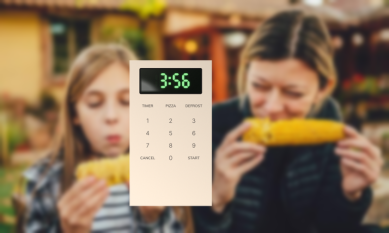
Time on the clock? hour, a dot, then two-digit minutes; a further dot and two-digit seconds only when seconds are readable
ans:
3.56
